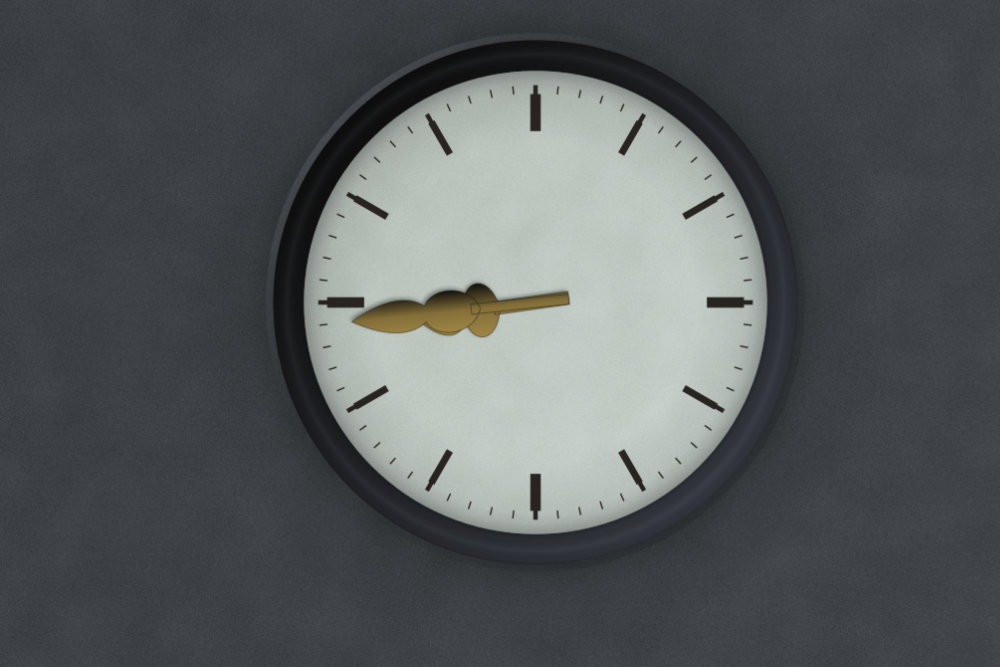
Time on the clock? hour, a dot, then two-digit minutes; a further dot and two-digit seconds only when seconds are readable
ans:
8.44
